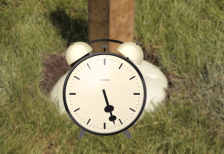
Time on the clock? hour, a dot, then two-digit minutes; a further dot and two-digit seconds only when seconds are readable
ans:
5.27
